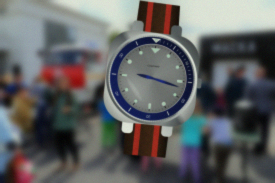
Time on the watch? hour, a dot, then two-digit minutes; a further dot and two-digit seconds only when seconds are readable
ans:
9.17
